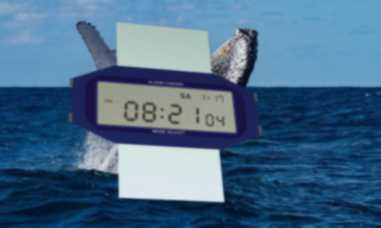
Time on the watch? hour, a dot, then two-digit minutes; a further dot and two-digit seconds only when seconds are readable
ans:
8.21.04
